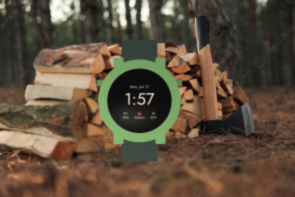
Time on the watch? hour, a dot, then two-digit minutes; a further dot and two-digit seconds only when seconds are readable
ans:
1.57
